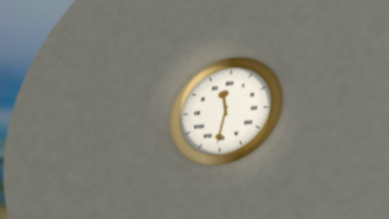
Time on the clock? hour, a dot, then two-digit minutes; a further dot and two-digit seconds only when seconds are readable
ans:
11.31
